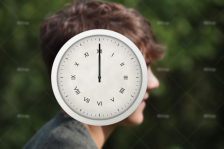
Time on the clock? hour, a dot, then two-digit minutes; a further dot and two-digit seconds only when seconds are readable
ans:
12.00
